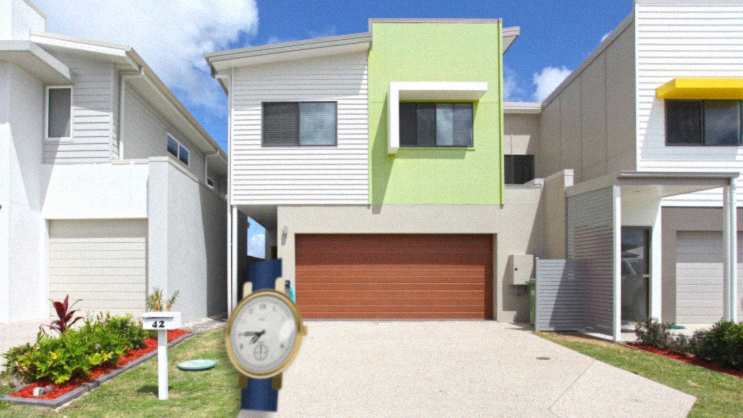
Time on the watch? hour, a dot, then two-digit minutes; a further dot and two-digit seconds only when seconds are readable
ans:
7.45
